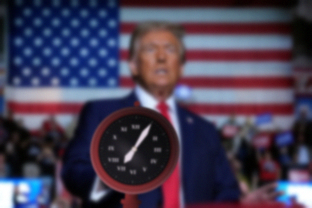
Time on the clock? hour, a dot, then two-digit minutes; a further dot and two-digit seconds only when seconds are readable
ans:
7.05
